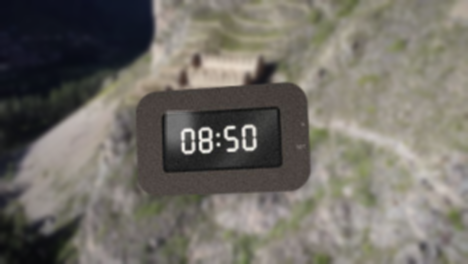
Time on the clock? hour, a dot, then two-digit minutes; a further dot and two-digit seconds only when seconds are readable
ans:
8.50
